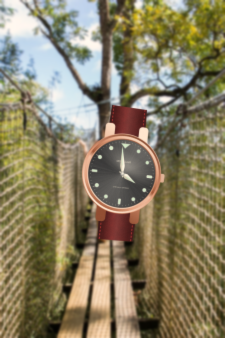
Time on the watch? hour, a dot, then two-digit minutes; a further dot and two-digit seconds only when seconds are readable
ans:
3.59
